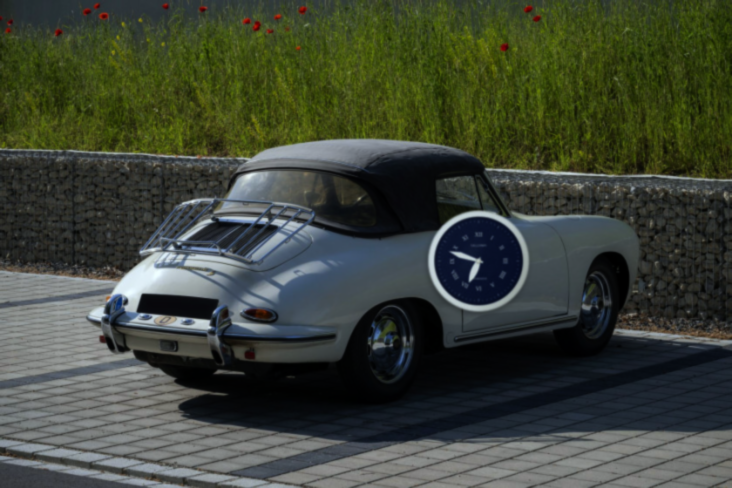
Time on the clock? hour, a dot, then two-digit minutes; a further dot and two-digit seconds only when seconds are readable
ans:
6.48
